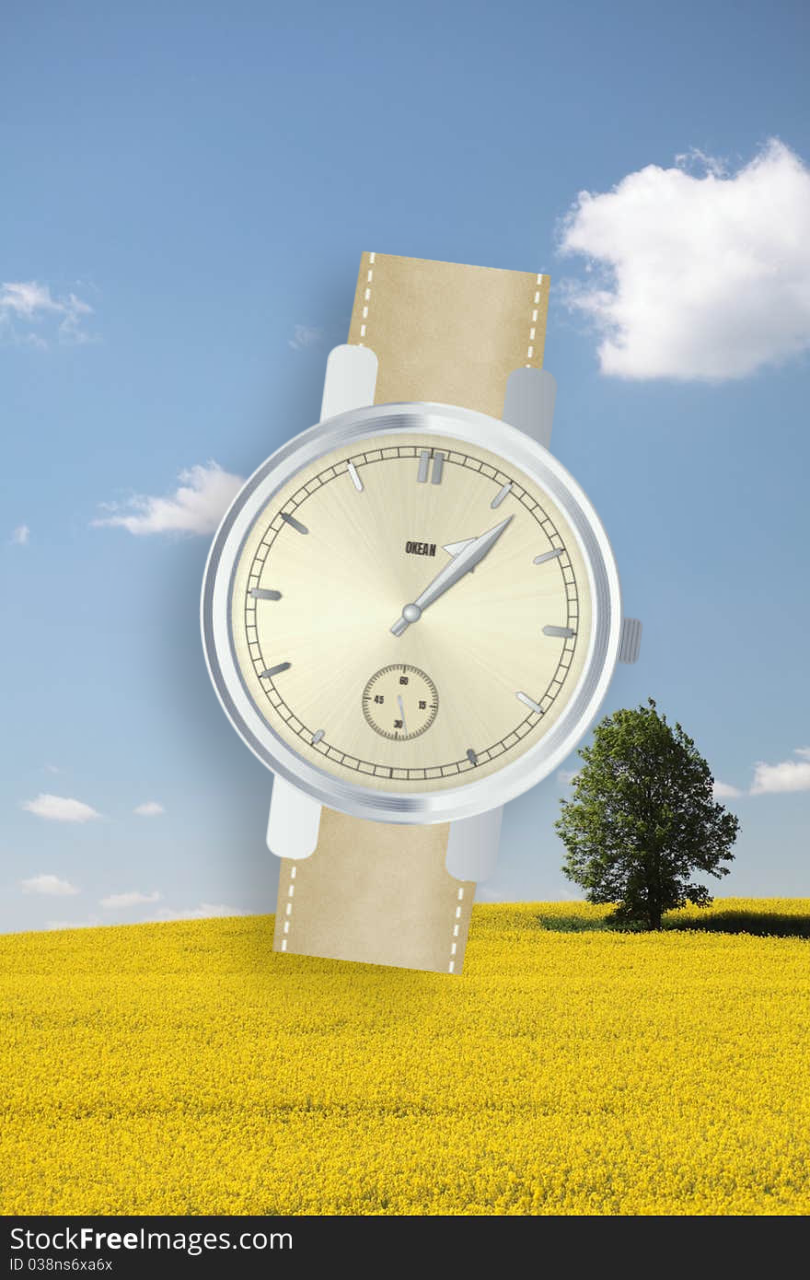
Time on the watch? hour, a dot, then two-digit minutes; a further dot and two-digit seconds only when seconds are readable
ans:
1.06.27
